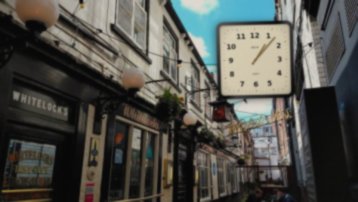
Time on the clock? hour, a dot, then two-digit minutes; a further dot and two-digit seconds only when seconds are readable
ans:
1.07
